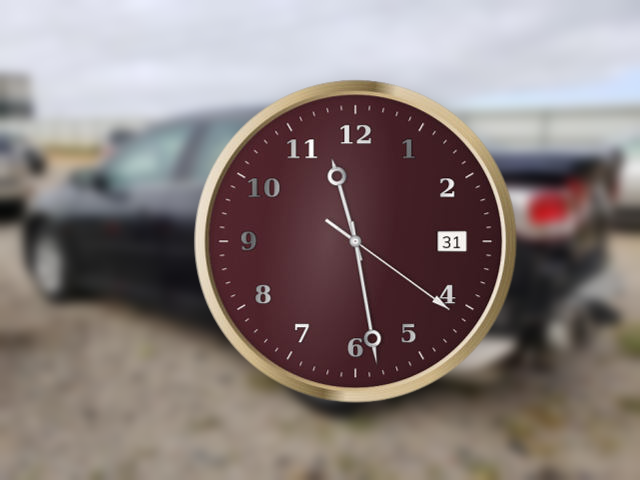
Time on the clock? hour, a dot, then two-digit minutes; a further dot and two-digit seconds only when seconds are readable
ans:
11.28.21
